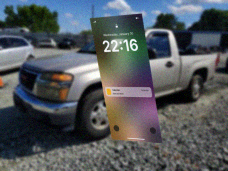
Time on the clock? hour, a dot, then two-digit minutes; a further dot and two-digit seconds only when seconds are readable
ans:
22.16
